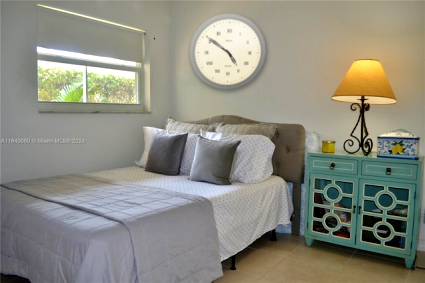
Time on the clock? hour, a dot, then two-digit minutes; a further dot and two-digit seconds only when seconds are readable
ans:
4.51
